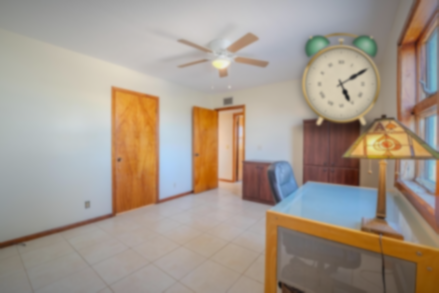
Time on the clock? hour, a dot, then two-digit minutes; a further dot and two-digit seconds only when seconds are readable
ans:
5.10
